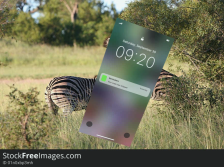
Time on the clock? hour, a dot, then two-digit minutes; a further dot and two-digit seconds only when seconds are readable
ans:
9.20
